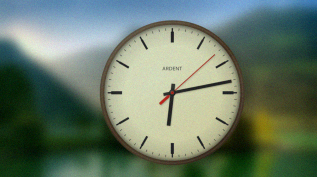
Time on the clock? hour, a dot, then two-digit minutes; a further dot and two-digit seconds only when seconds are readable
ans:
6.13.08
